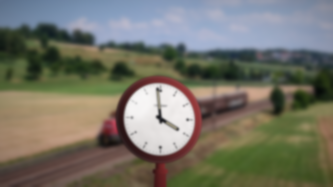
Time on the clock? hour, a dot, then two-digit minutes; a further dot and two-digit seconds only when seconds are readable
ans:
3.59
